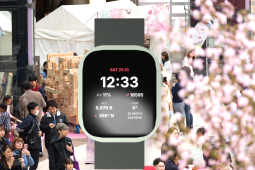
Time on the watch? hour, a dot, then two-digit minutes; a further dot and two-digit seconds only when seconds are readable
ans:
12.33
